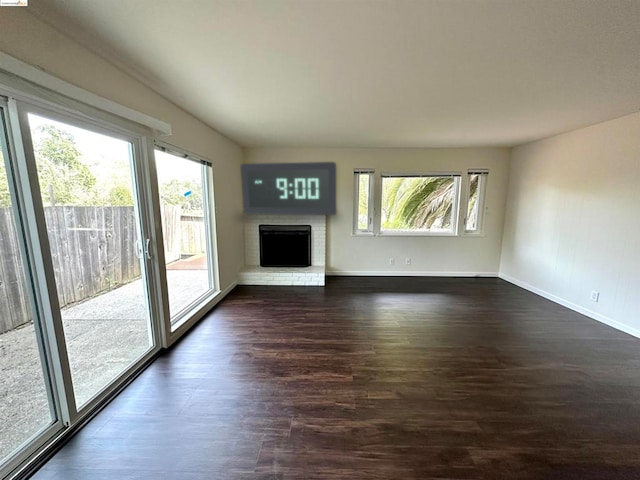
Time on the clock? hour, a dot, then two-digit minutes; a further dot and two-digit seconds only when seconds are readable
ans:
9.00
